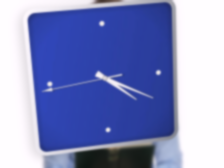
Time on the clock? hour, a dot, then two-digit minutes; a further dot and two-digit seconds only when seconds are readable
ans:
4.19.44
